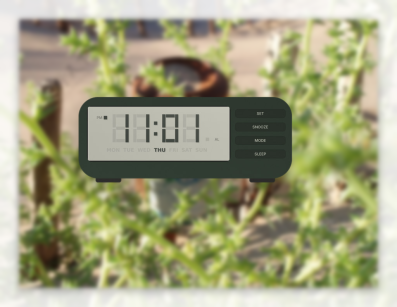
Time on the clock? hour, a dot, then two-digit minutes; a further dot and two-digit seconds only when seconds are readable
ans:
11.01
